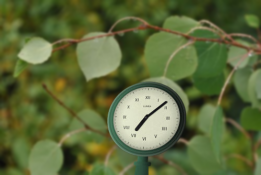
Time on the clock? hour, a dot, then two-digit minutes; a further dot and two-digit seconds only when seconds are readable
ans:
7.08
